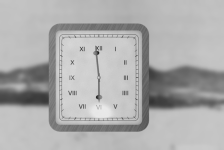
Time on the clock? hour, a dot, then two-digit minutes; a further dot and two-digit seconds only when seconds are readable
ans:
5.59
